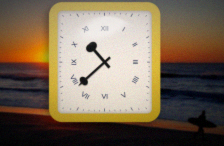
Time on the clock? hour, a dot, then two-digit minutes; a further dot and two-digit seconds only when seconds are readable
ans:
10.38
